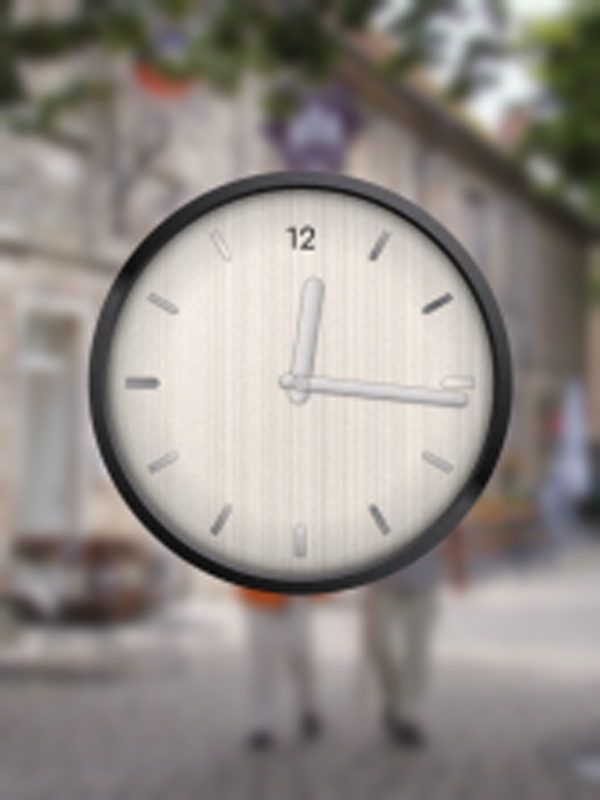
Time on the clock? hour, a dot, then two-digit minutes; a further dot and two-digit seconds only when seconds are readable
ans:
12.16
